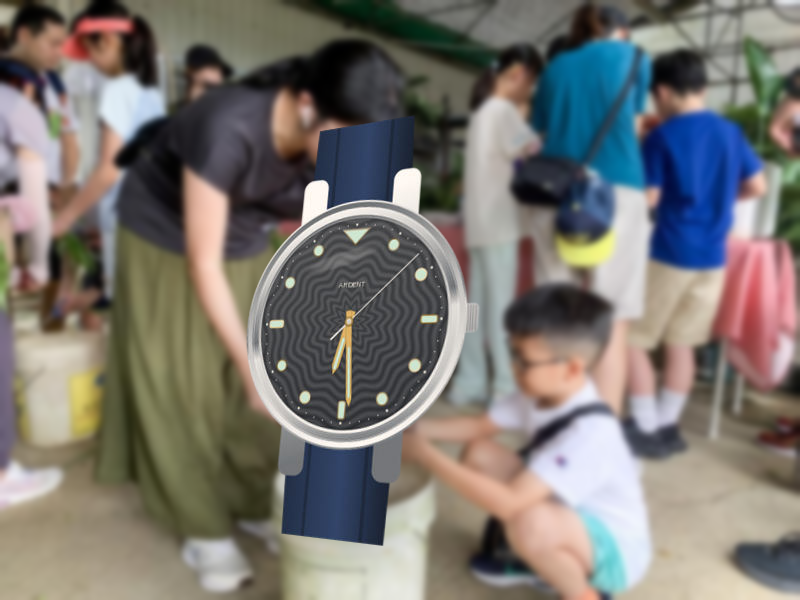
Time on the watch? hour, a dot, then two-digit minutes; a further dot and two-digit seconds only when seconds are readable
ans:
6.29.08
